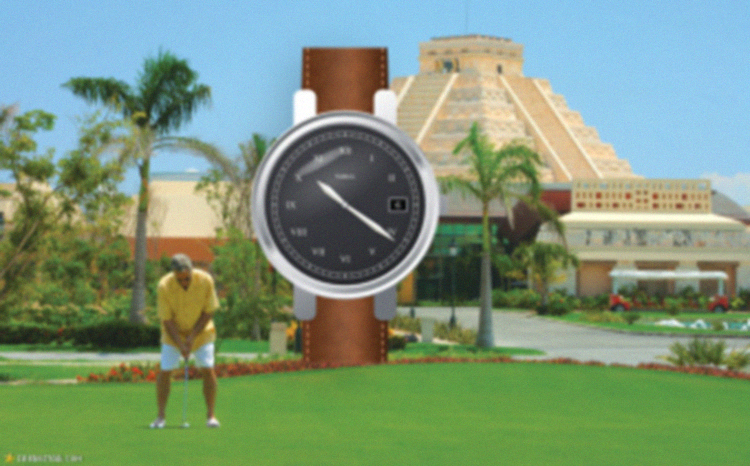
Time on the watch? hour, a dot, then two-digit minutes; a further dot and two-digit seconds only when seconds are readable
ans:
10.21
